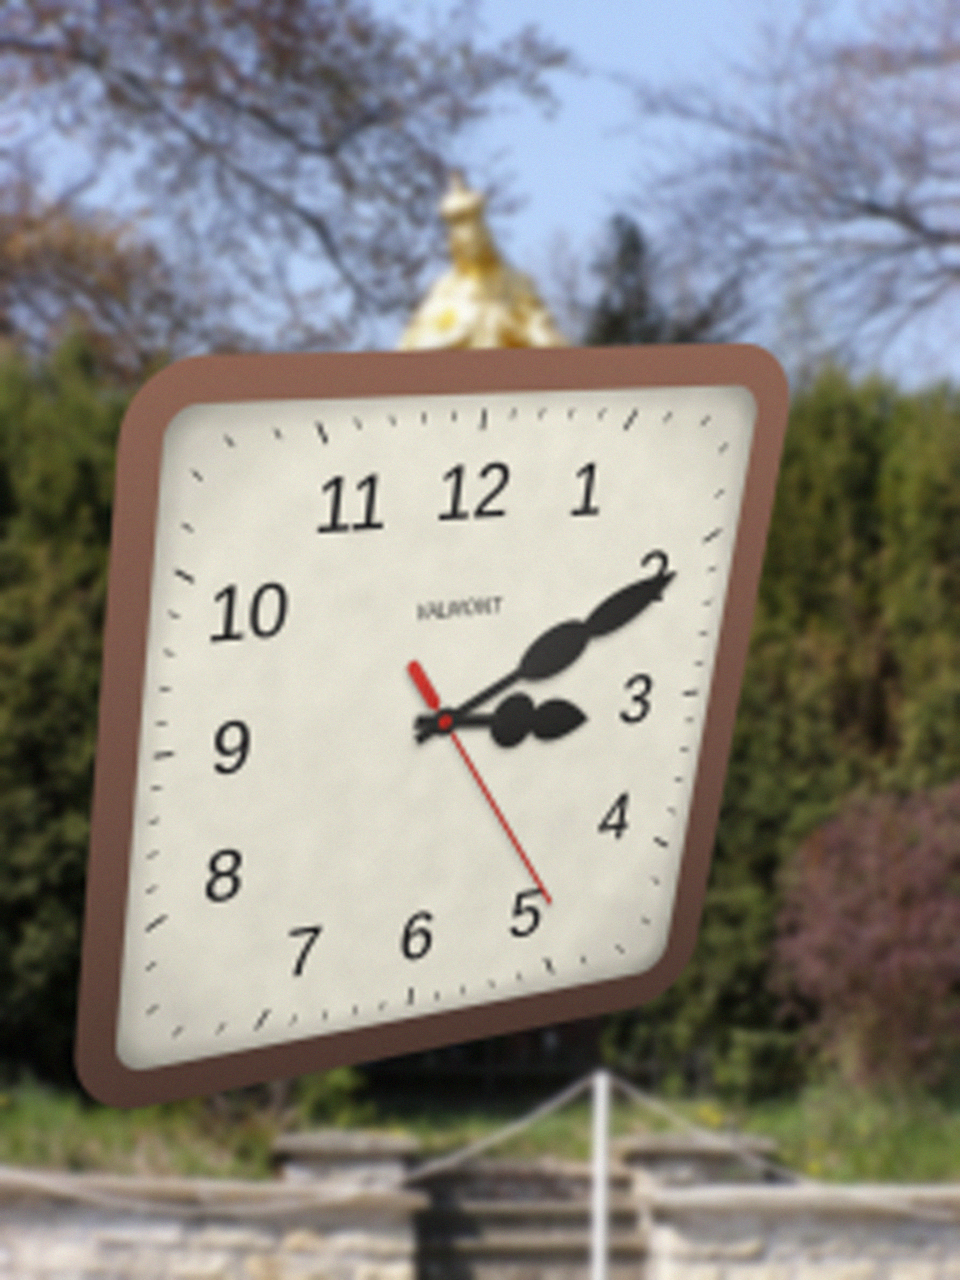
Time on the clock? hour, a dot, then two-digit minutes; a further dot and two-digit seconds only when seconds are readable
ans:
3.10.24
